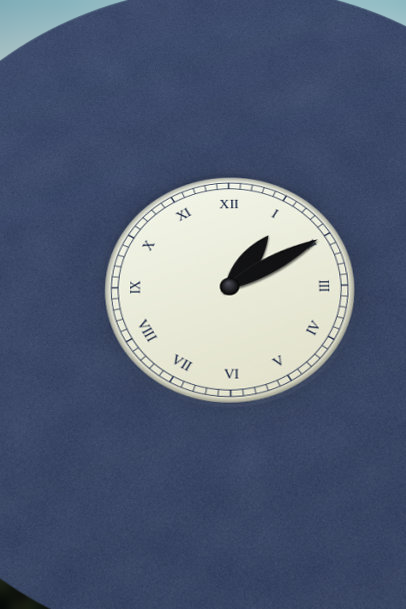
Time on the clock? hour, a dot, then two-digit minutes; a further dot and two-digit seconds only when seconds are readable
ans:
1.10
